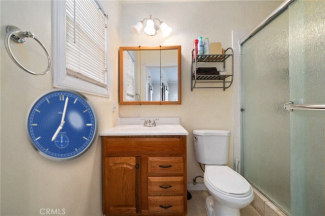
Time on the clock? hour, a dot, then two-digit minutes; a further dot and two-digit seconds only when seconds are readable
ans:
7.02
